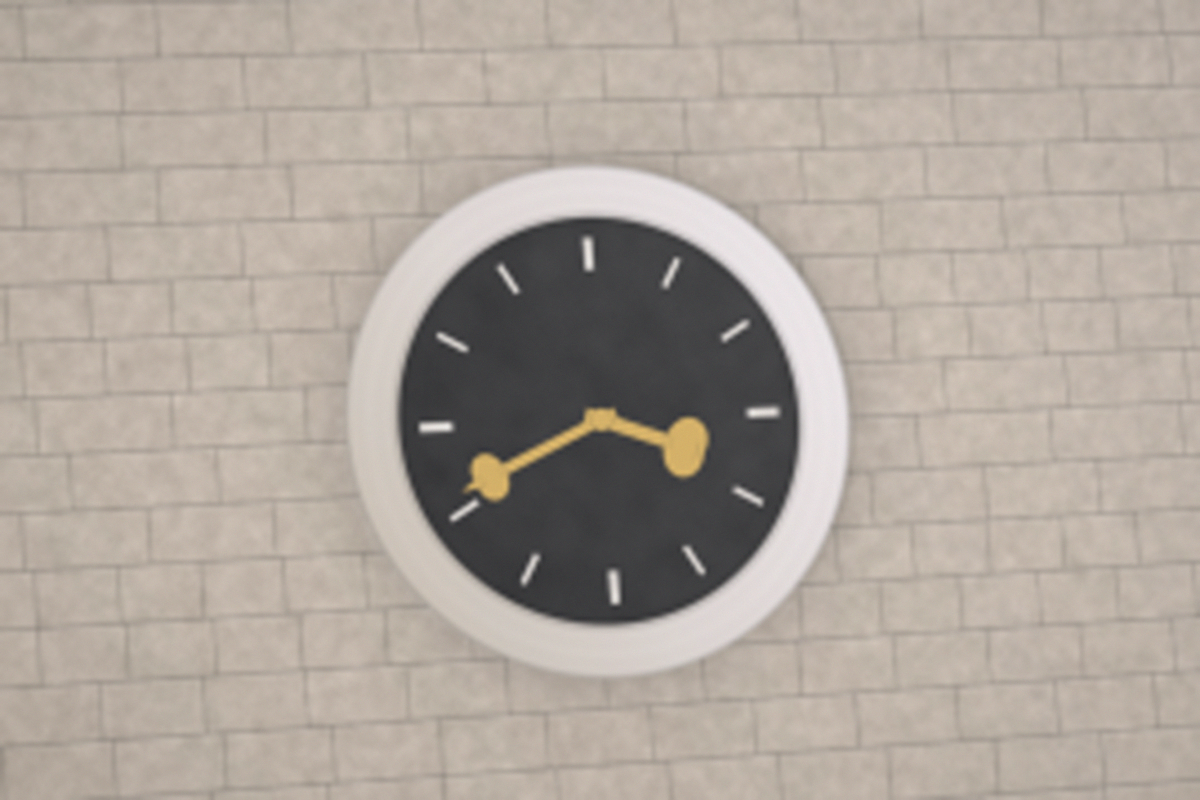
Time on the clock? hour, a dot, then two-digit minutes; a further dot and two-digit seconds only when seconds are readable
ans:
3.41
